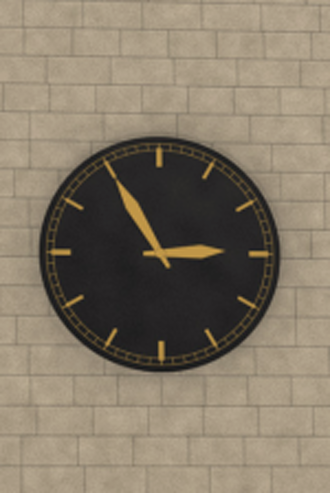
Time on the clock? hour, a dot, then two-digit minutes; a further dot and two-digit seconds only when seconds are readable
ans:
2.55
